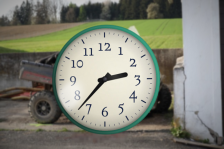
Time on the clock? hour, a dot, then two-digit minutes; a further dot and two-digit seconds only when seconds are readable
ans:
2.37
